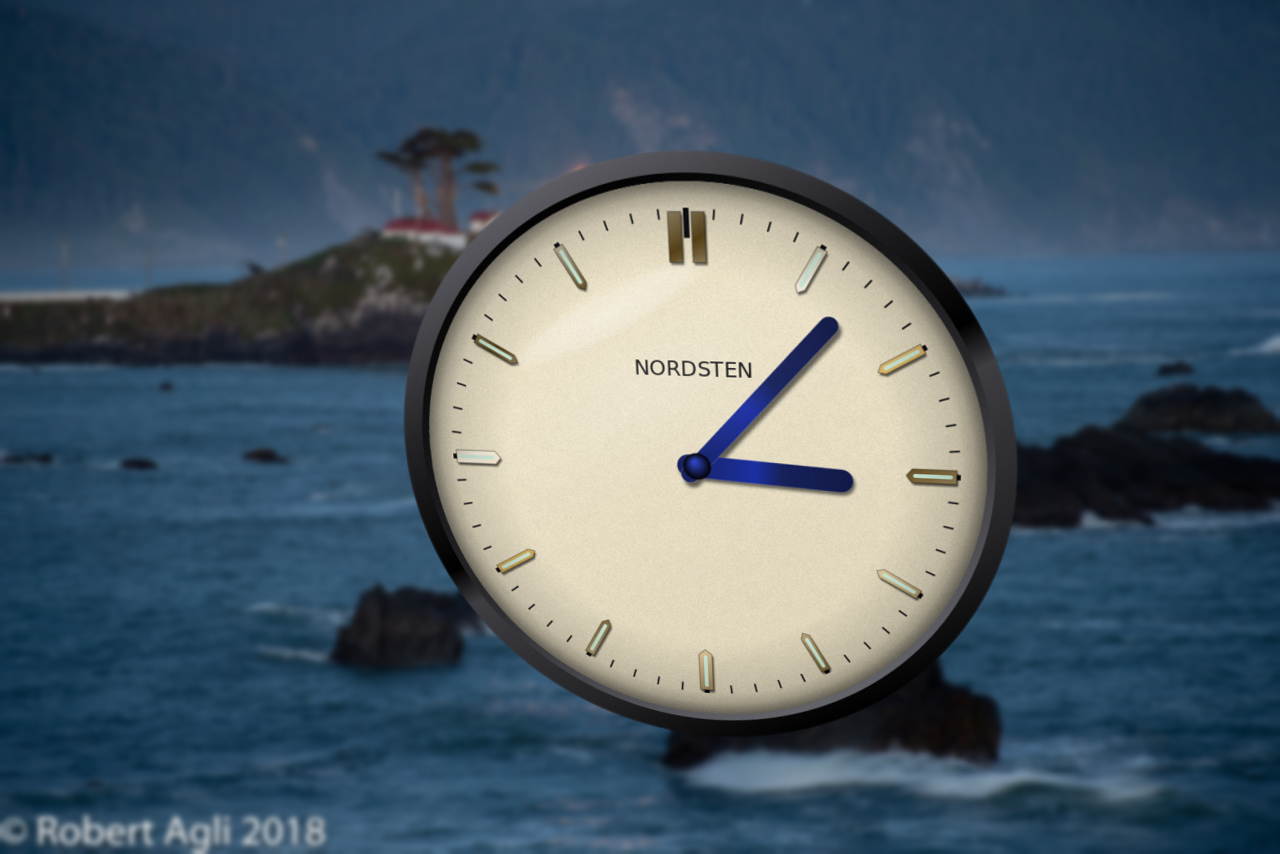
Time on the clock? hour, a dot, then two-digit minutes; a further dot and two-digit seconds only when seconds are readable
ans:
3.07
